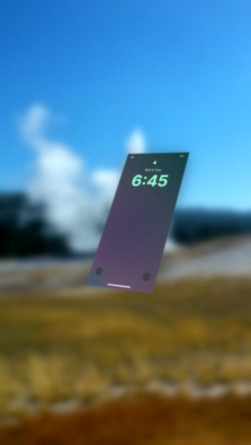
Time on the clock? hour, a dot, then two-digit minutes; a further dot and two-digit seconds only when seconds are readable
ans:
6.45
